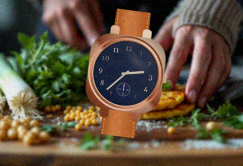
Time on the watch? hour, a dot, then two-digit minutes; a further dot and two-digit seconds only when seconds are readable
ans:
2.37
